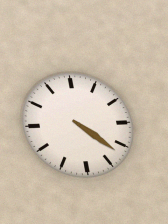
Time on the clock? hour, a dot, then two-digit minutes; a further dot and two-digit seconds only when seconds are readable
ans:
4.22
